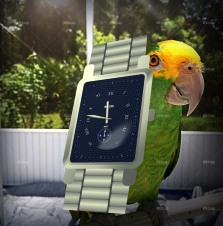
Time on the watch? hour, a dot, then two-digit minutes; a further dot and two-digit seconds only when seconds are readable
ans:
11.47
